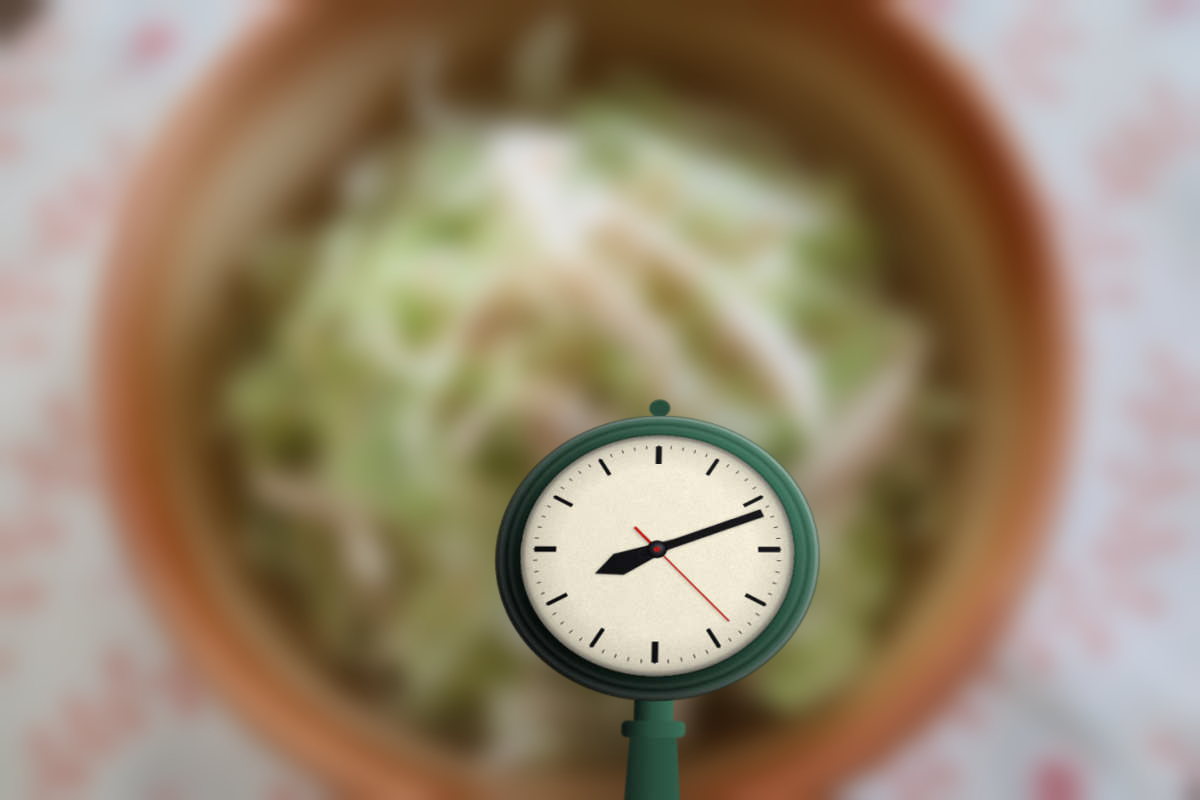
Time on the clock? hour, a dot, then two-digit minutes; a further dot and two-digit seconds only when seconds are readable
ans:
8.11.23
